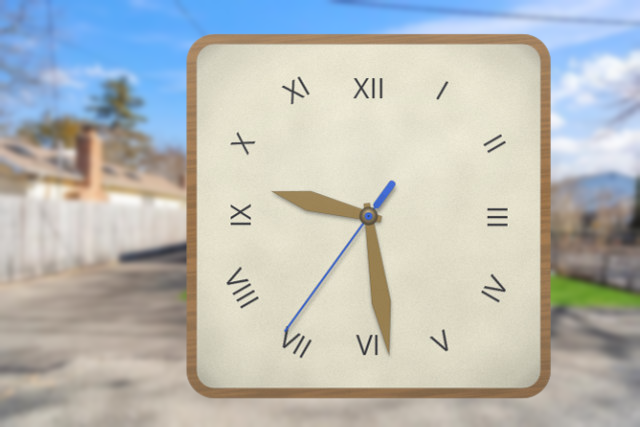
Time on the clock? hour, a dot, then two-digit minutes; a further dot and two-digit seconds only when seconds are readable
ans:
9.28.36
